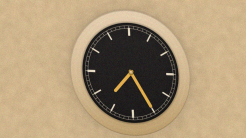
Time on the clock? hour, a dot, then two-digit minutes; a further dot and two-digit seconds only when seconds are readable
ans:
7.25
